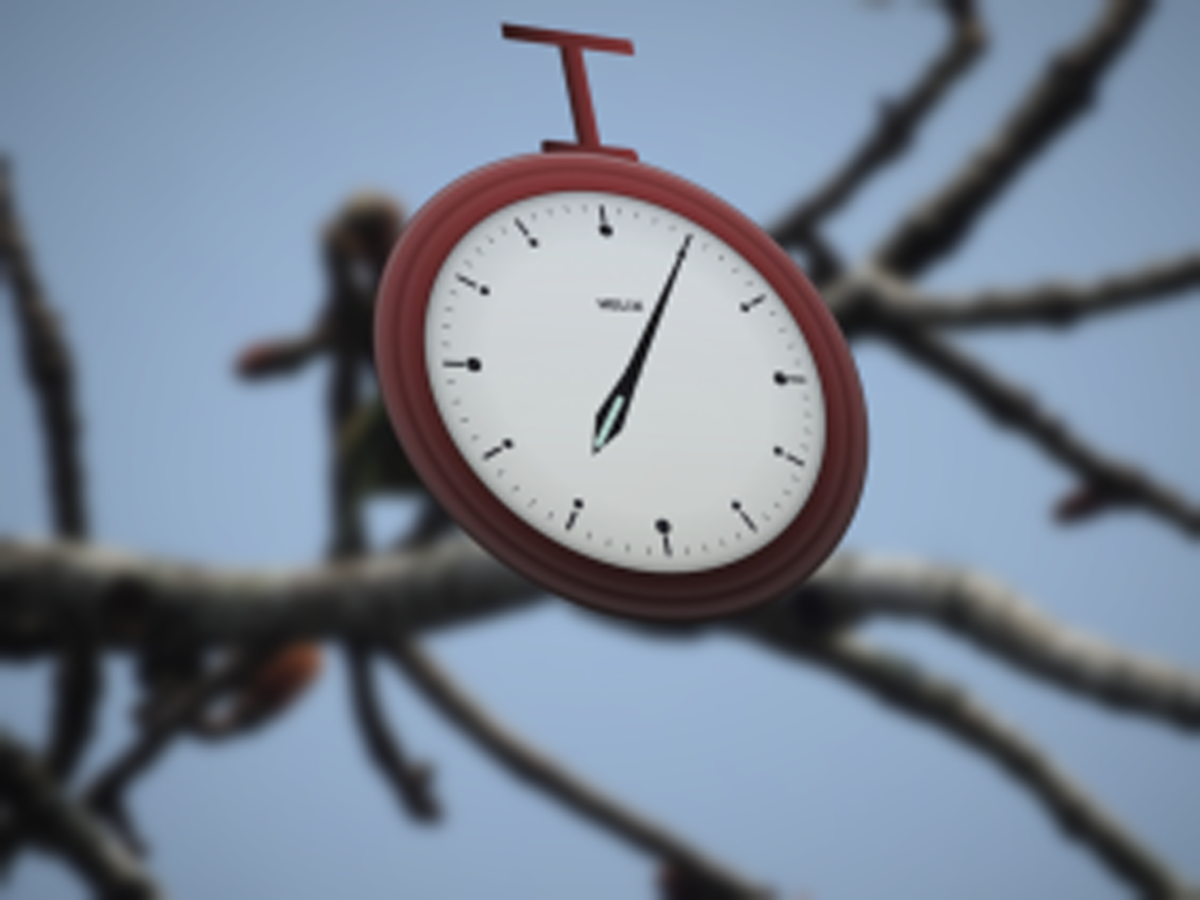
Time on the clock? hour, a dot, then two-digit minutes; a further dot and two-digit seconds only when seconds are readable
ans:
7.05
